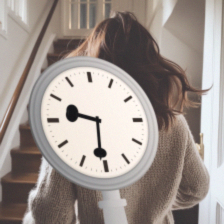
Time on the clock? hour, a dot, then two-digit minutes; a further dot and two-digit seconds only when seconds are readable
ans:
9.31
